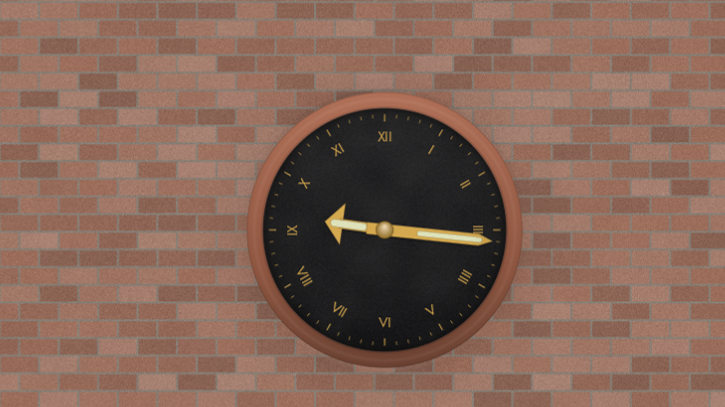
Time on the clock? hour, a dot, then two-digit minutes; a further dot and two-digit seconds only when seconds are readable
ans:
9.16
